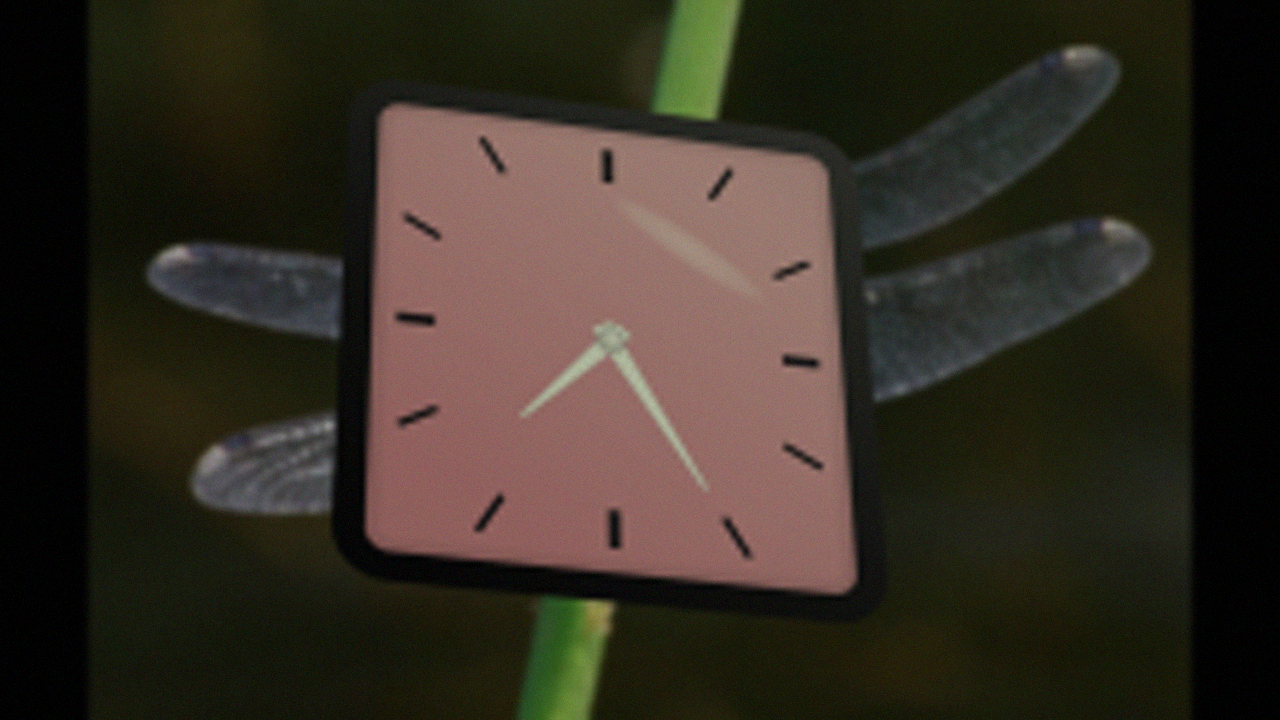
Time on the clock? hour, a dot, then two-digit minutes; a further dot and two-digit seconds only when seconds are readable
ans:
7.25
